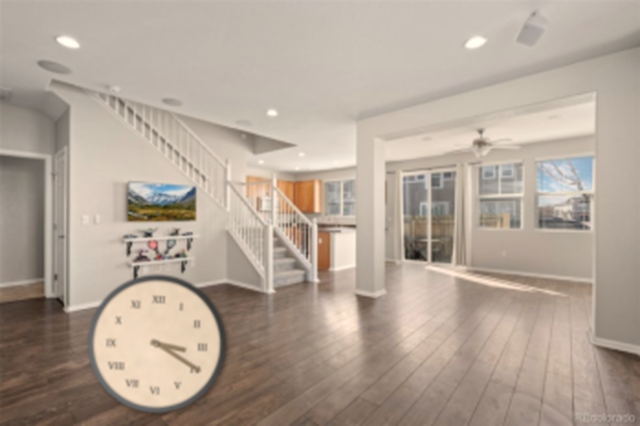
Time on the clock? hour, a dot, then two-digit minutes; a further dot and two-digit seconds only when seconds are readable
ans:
3.20
